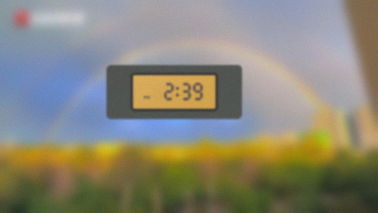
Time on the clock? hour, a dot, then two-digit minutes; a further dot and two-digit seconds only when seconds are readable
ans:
2.39
